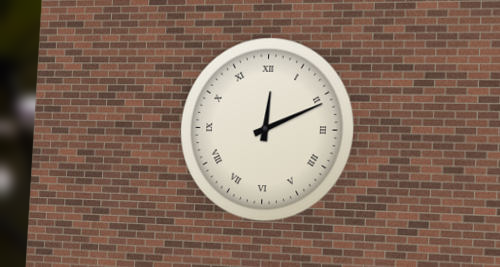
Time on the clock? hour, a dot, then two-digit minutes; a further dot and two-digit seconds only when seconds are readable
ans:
12.11
